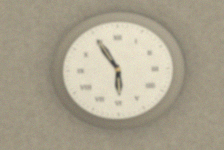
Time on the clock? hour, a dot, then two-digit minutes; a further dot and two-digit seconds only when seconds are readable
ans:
5.55
